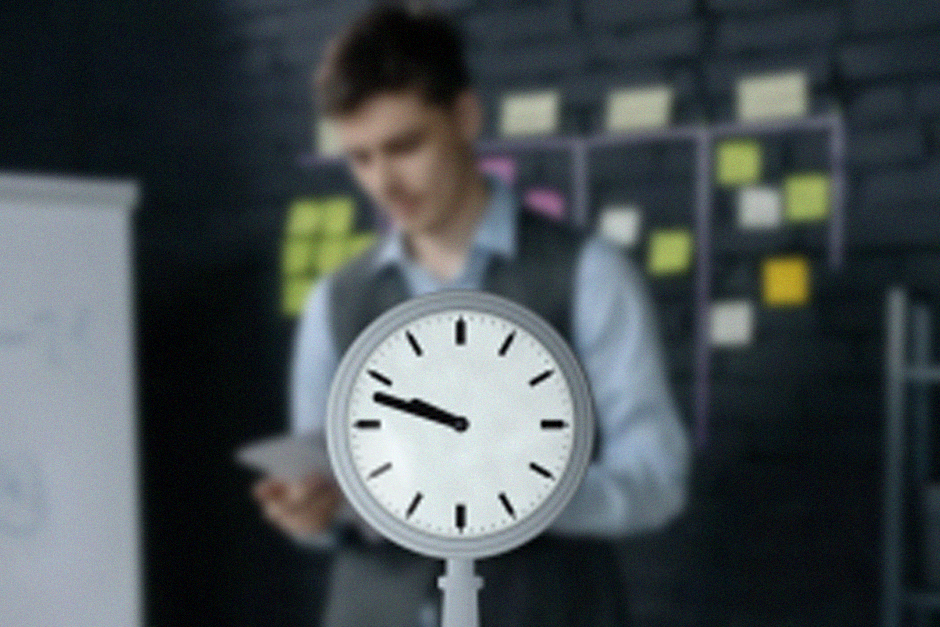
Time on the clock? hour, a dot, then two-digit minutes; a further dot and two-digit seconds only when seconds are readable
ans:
9.48
